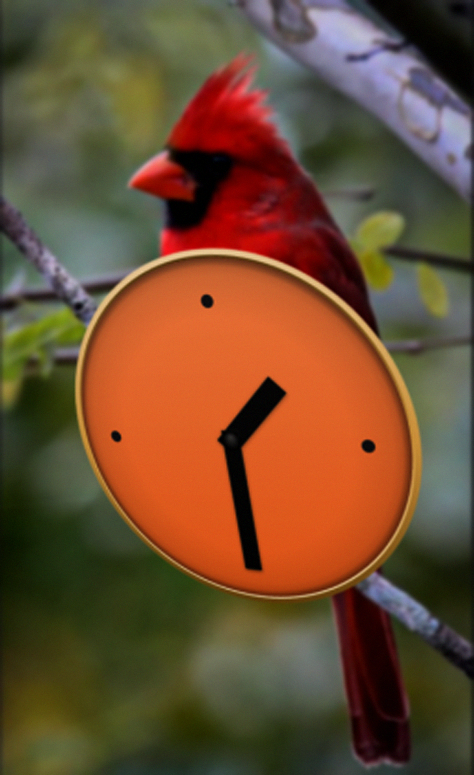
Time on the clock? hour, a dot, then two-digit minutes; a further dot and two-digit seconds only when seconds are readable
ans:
1.30
